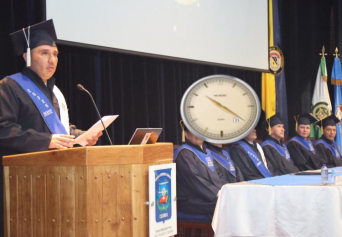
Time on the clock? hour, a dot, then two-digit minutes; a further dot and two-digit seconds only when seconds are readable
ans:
10.21
